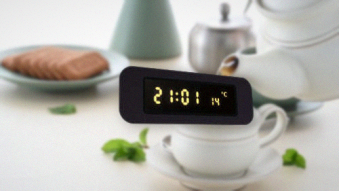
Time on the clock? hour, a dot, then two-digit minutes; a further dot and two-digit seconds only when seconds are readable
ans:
21.01
